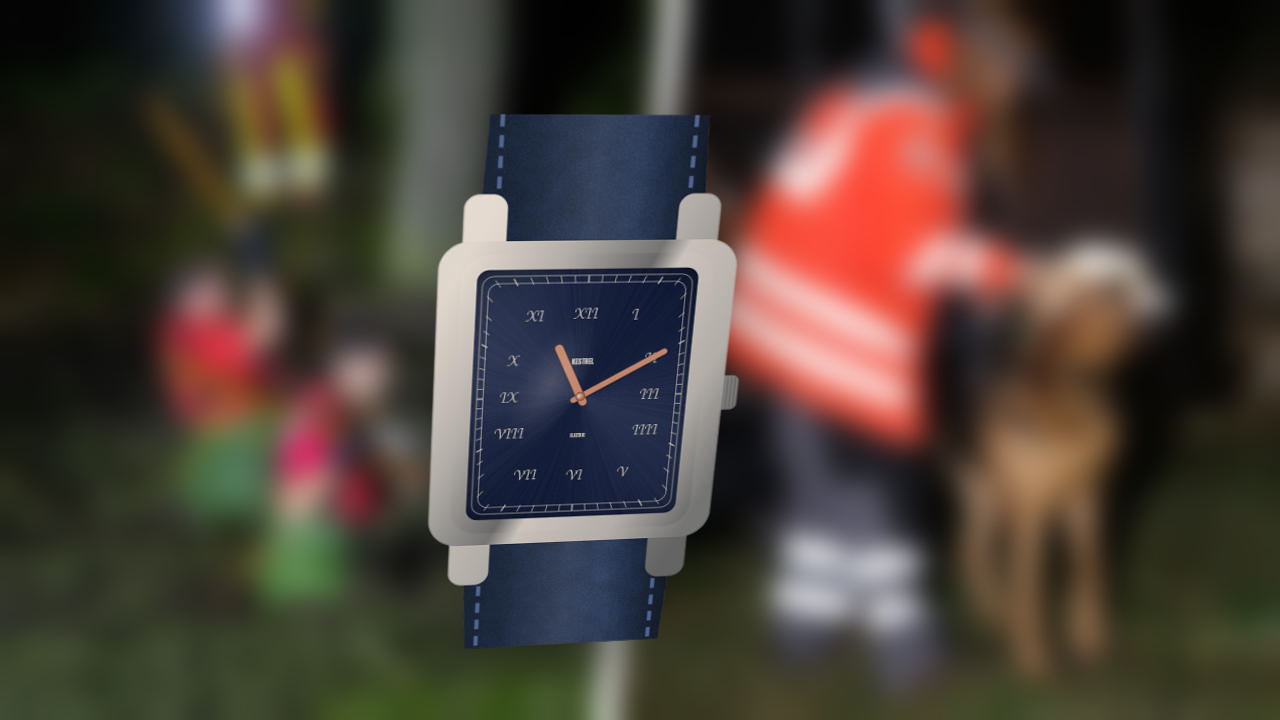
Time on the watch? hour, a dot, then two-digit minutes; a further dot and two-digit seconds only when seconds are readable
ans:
11.10
